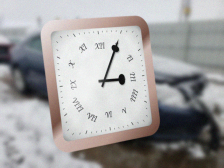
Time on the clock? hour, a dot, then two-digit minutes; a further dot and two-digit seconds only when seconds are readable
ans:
3.05
